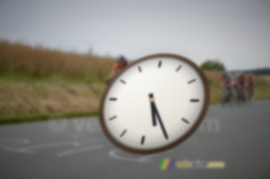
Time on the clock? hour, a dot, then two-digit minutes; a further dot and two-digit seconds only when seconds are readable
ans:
5.25
